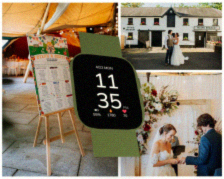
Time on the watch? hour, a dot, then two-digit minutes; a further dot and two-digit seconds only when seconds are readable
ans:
11.35
